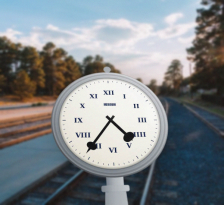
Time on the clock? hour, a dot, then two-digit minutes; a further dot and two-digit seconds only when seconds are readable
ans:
4.36
